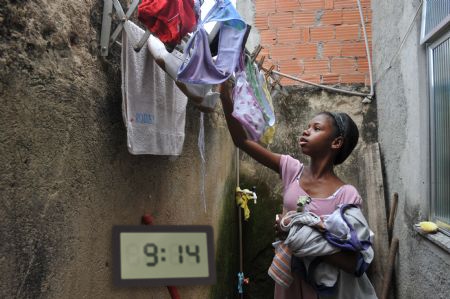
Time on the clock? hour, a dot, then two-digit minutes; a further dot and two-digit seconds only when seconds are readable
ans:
9.14
